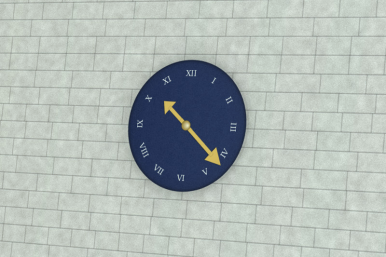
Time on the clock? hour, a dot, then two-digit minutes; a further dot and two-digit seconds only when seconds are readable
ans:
10.22
